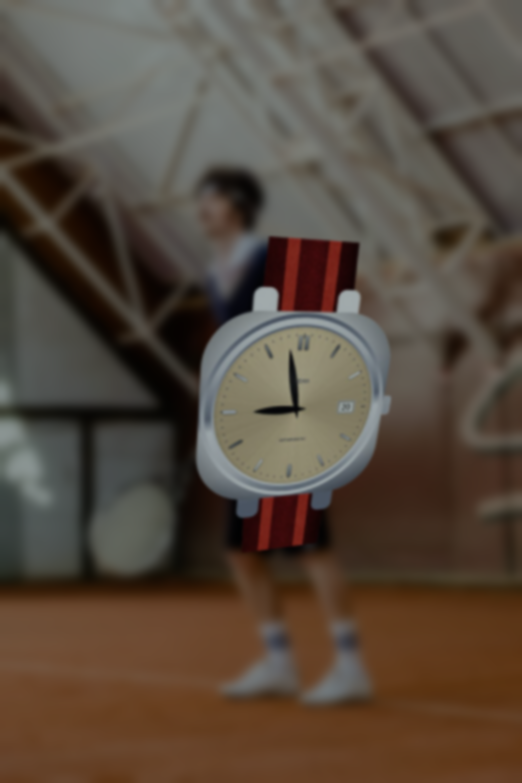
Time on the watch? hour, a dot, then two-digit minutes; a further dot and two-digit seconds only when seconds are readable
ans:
8.58
